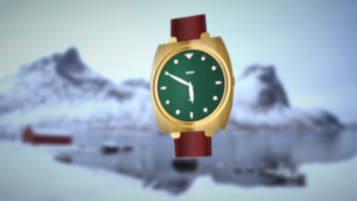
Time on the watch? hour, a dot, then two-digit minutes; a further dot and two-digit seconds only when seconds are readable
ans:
5.50
